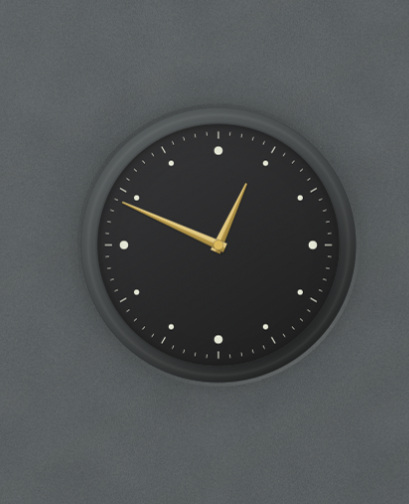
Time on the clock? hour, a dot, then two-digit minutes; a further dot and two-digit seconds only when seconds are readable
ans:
12.49
